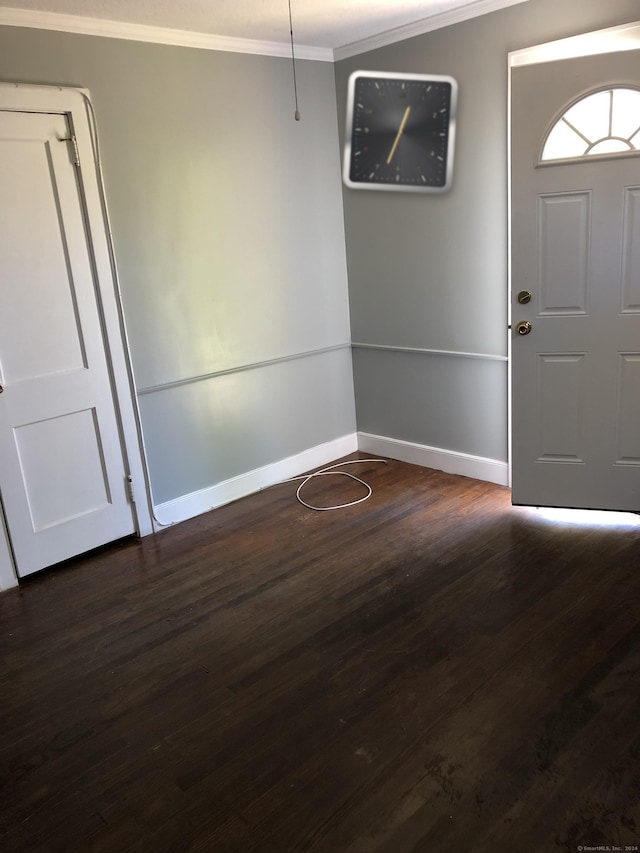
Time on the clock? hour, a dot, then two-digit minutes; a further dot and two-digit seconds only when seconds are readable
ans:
12.33
